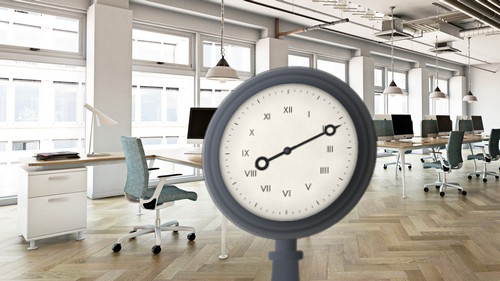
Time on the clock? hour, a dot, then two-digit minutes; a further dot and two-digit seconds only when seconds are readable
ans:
8.11
